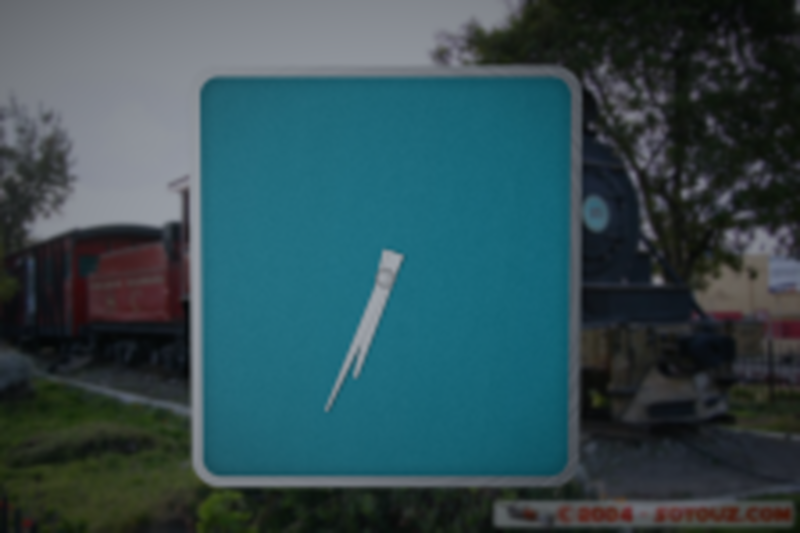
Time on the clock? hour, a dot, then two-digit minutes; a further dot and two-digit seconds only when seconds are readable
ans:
6.34
